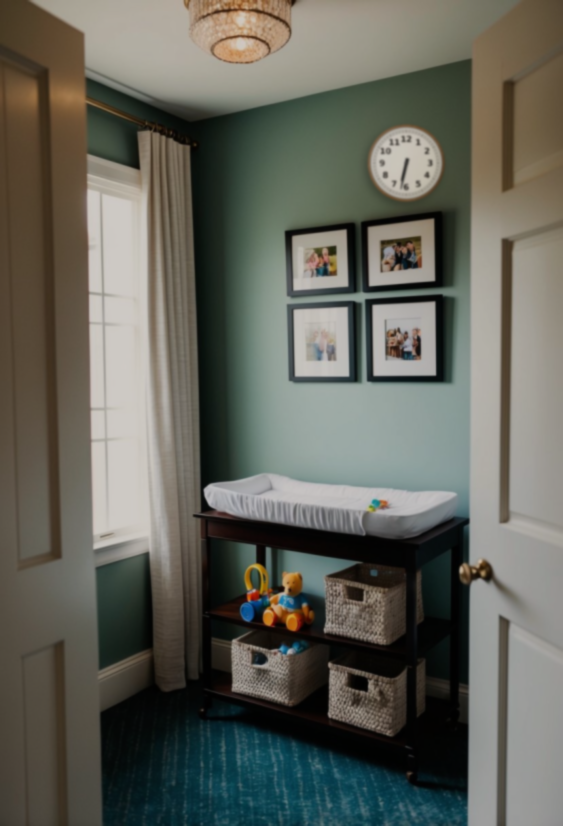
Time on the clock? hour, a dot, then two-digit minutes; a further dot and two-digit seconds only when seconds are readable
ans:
6.32
